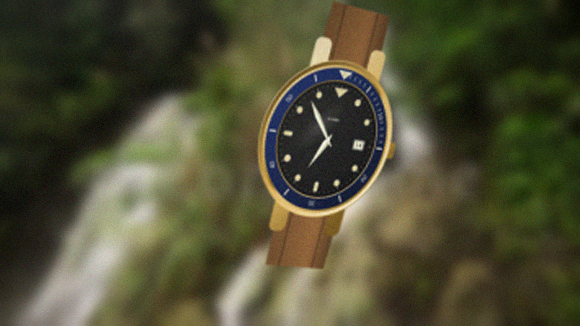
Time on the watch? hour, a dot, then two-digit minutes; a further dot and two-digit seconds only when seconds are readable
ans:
6.53
